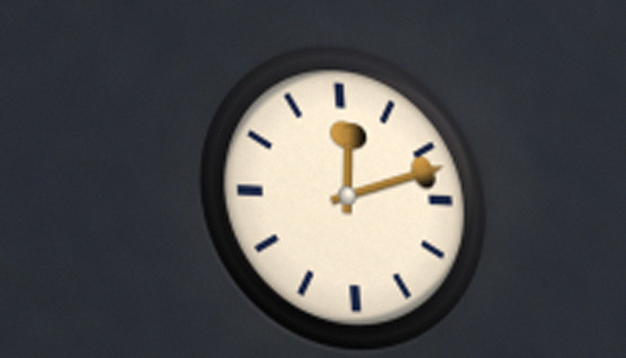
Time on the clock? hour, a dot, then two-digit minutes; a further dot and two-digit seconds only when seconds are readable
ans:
12.12
